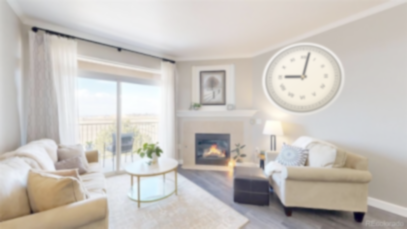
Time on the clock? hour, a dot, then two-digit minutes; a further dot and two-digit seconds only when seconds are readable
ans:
9.02
